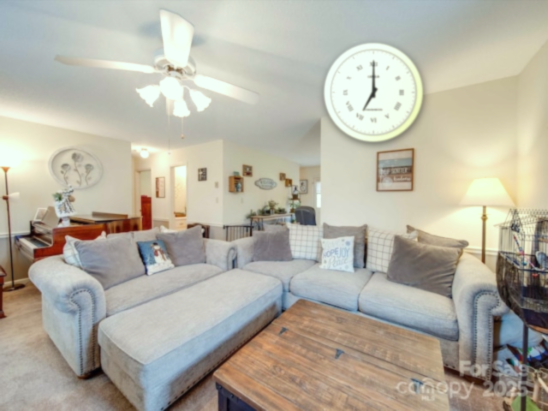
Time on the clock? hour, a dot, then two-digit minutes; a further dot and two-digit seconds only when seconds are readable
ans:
7.00
